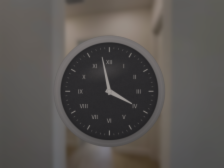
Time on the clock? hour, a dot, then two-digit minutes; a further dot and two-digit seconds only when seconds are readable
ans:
3.58
